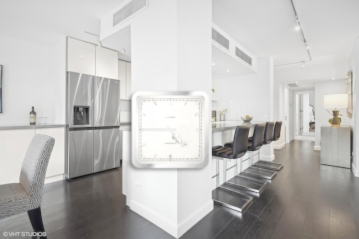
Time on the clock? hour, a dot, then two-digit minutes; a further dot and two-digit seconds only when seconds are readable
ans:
4.45
